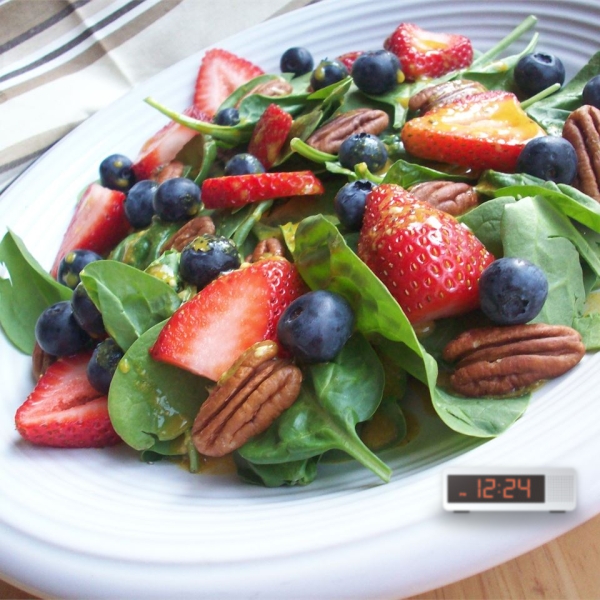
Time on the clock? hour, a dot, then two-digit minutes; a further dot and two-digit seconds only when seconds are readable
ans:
12.24
